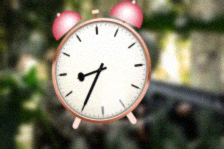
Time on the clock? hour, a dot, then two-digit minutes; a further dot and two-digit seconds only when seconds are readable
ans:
8.35
